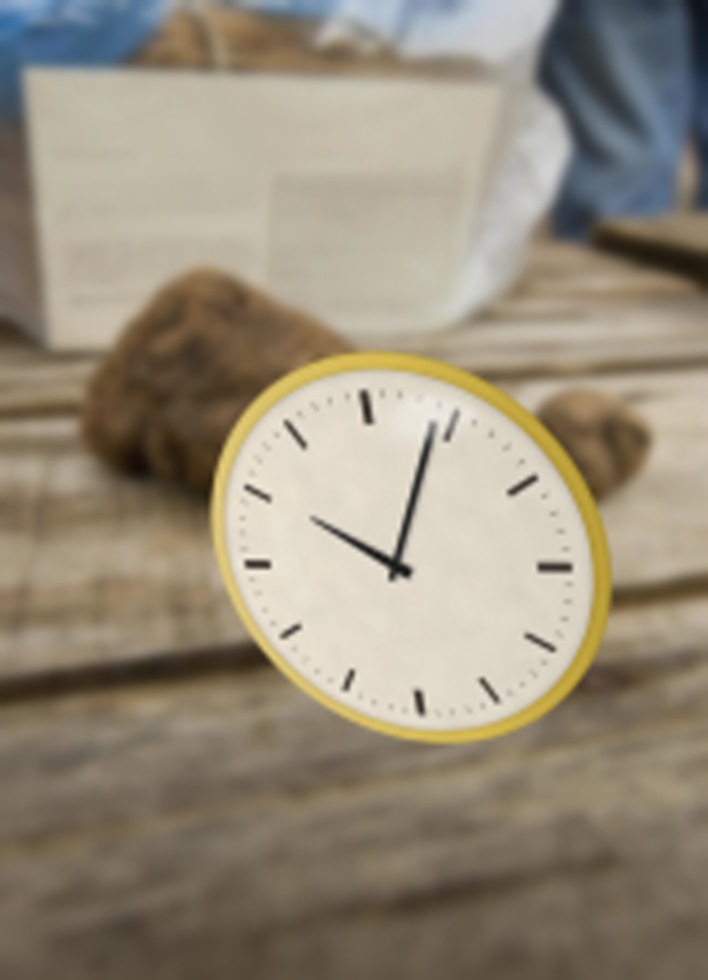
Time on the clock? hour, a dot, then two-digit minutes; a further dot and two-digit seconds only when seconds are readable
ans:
10.04
